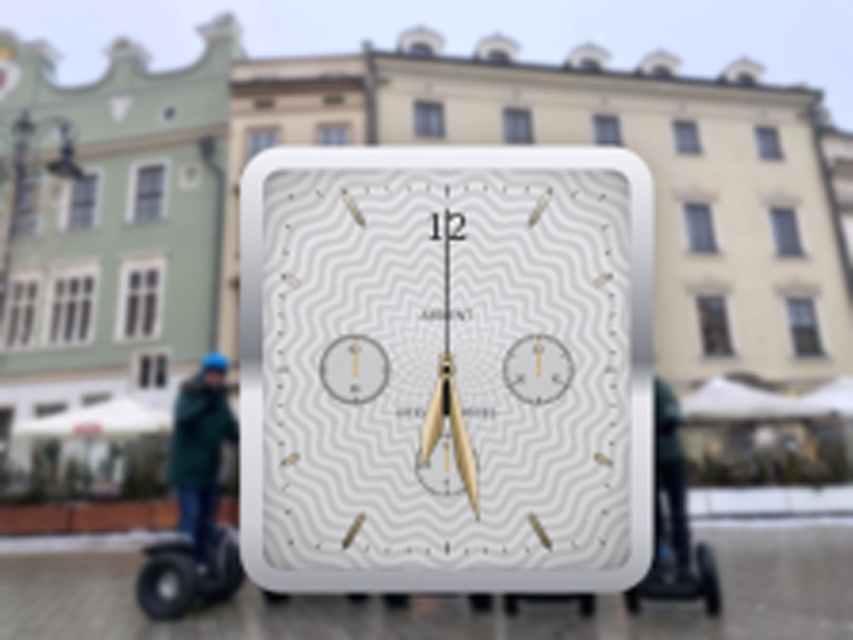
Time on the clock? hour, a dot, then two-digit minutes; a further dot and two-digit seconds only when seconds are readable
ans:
6.28
